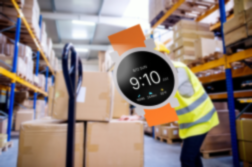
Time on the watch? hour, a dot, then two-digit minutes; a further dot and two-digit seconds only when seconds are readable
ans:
9.10
